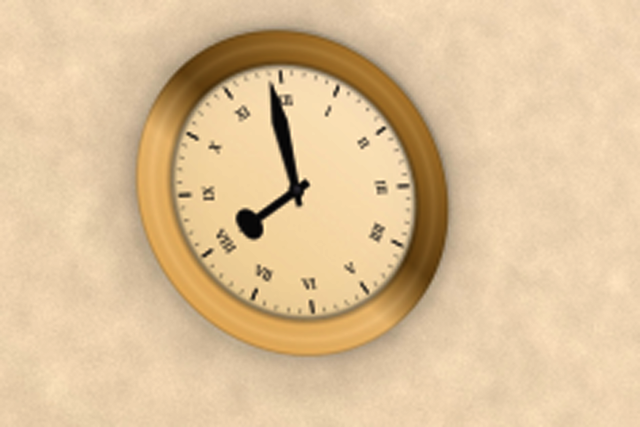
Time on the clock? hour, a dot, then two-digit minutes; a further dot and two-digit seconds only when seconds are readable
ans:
7.59
